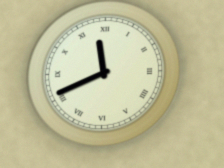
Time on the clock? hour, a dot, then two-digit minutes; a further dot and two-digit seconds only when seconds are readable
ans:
11.41
